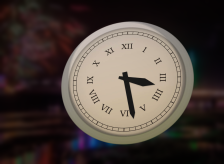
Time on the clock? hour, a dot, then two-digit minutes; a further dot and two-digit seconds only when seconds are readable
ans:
3.28
